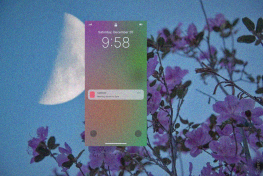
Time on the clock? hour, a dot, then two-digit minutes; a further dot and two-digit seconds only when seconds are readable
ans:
9.58
